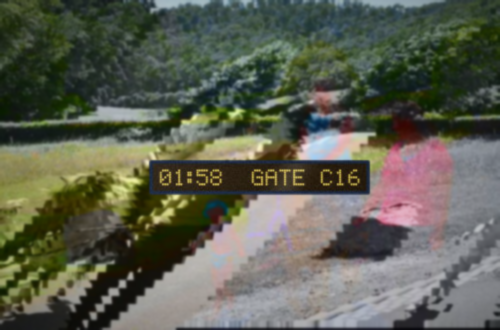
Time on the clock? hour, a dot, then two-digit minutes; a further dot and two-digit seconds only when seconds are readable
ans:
1.58
